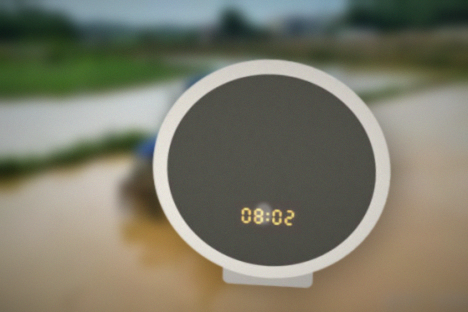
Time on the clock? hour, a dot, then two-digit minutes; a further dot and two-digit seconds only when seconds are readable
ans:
8.02
